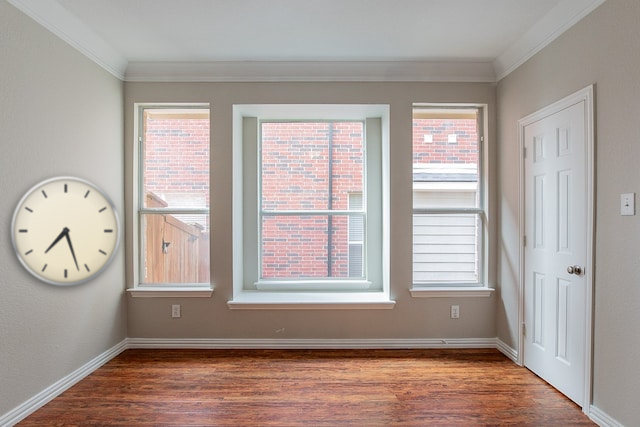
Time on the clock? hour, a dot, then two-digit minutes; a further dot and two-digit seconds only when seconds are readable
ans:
7.27
